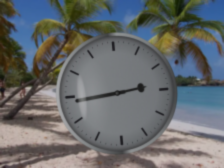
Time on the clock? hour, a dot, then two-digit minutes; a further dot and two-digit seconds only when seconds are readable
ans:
2.44
